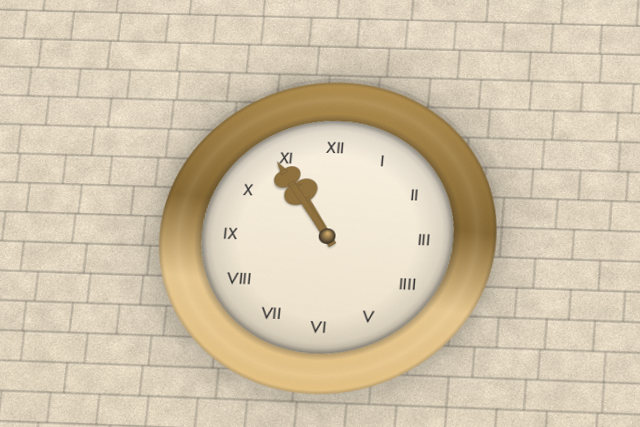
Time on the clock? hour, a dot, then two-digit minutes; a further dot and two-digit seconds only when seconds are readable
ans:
10.54
